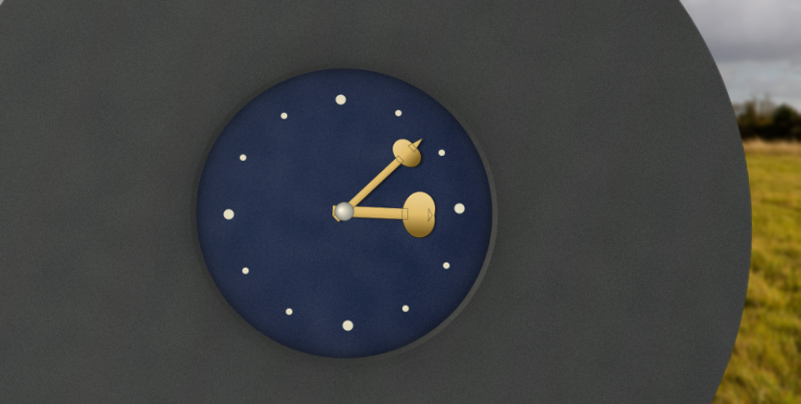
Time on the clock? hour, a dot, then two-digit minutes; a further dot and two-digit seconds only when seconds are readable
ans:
3.08
